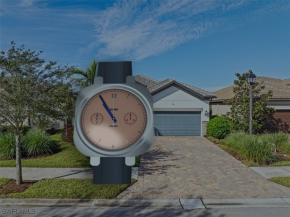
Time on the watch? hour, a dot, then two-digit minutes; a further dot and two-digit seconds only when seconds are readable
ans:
10.55
